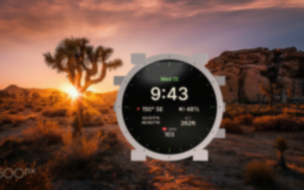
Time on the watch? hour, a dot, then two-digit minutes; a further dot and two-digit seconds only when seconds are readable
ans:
9.43
